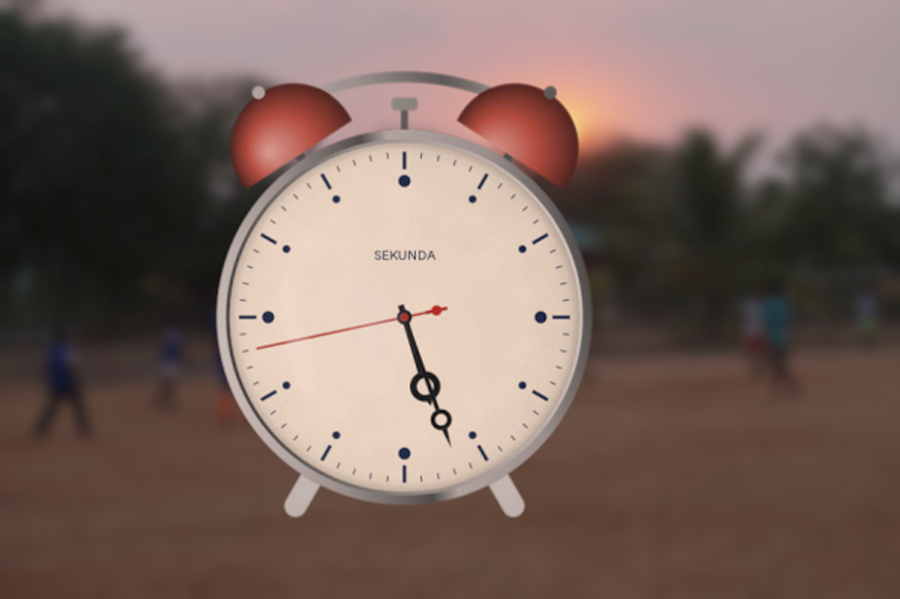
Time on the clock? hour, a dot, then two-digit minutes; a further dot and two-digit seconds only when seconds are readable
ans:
5.26.43
